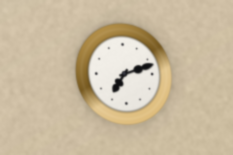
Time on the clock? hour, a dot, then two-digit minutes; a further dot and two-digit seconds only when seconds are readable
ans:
7.12
